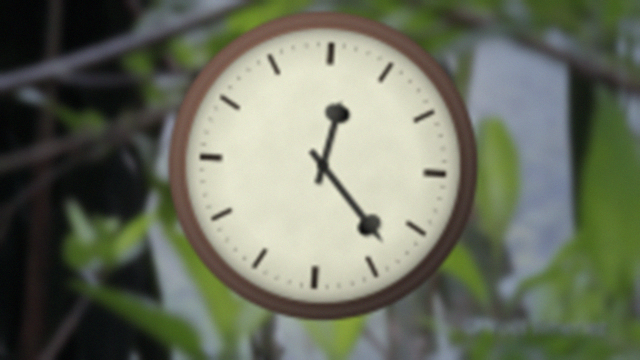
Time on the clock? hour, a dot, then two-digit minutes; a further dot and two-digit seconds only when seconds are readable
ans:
12.23
